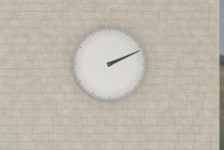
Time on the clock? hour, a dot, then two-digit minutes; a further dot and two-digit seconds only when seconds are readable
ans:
2.11
